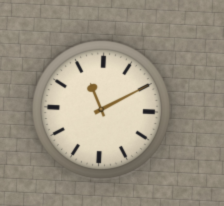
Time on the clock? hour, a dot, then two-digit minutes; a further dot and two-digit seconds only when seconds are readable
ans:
11.10
